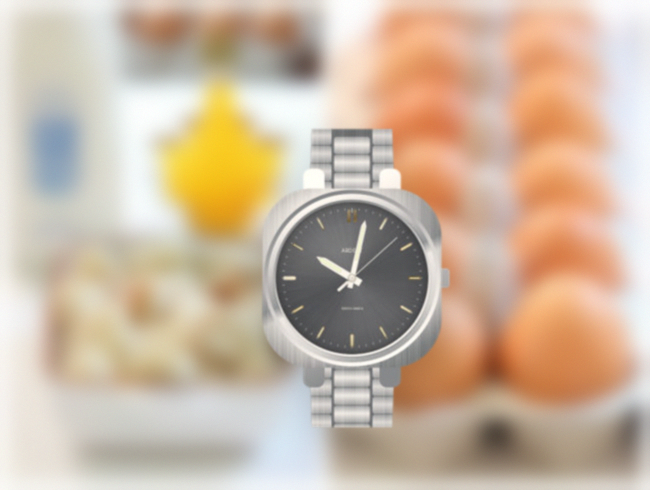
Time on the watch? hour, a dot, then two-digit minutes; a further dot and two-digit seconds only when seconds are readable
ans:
10.02.08
